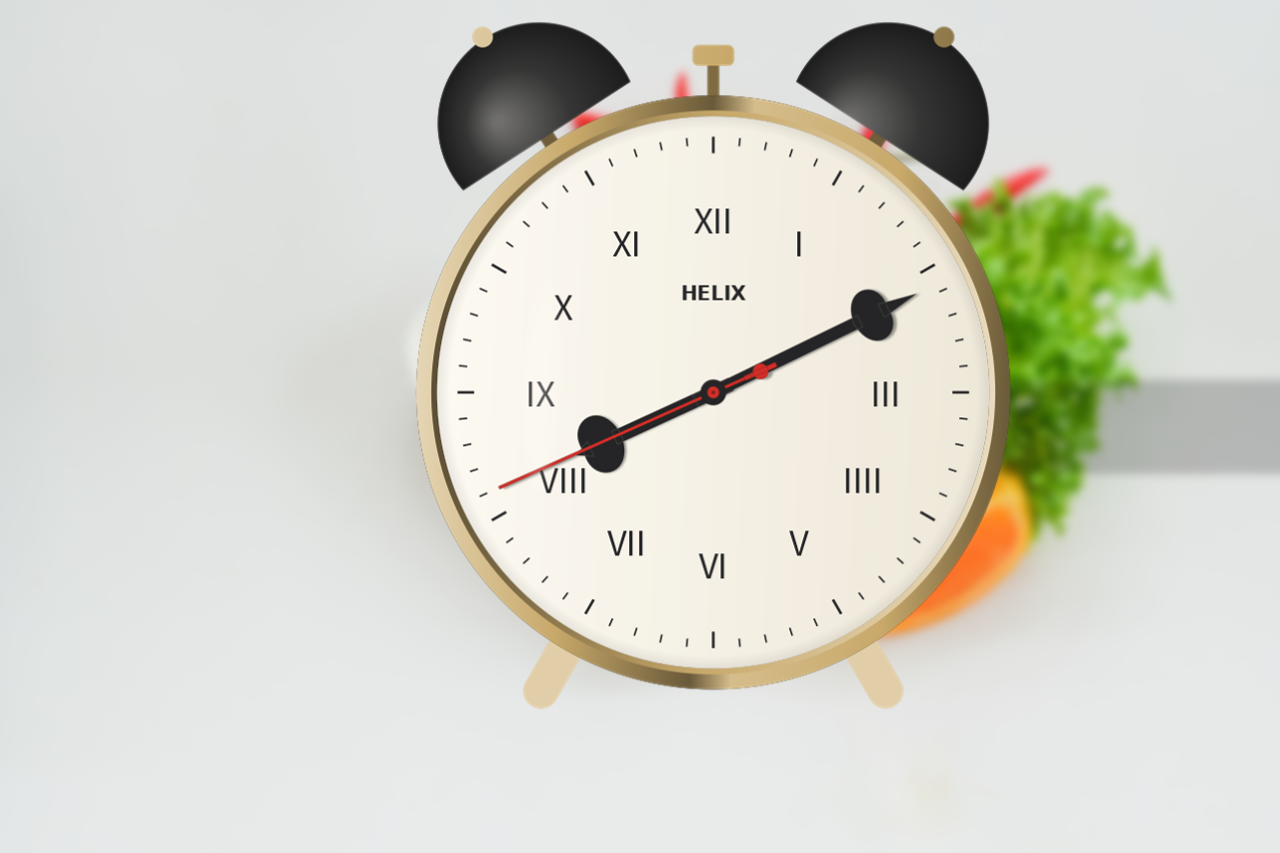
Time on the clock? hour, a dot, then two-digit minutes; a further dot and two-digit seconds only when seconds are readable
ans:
8.10.41
